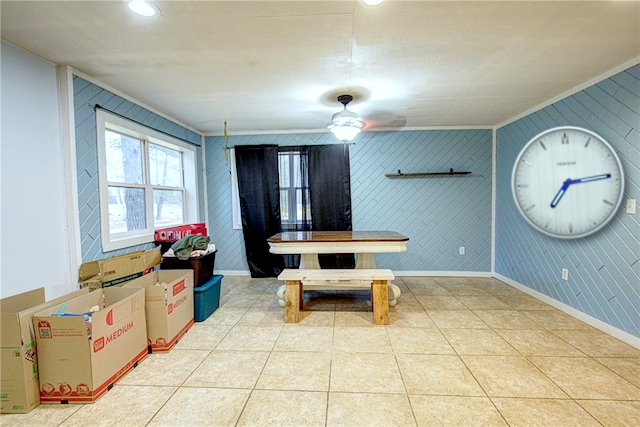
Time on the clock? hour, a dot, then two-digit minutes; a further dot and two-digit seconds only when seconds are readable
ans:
7.14
